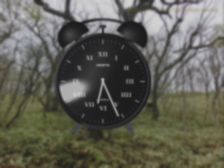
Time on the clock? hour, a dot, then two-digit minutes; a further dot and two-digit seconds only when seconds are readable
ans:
6.26
